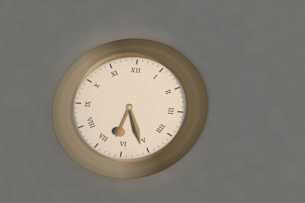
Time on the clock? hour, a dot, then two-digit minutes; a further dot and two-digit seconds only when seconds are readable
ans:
6.26
